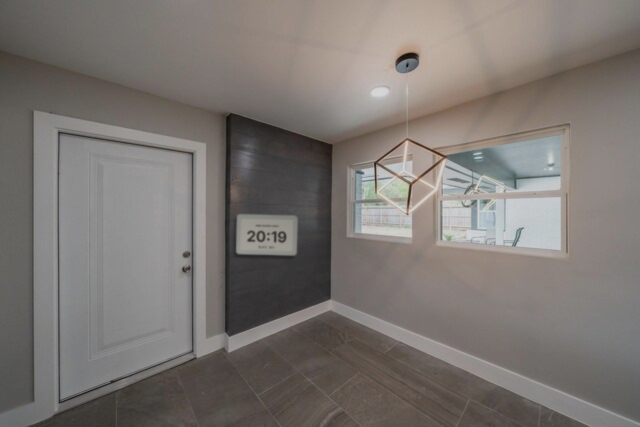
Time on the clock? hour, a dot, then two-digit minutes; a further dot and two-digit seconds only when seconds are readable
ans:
20.19
